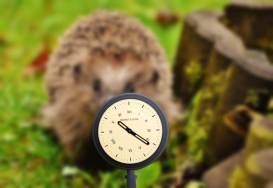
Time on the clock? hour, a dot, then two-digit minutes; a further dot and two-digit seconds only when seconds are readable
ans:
10.21
